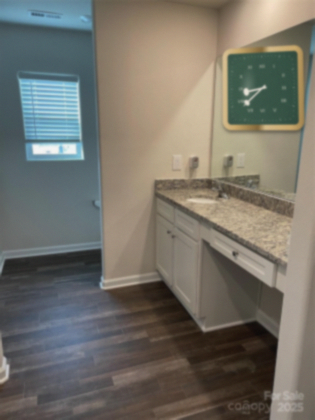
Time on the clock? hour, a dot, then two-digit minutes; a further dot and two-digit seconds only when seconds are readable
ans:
8.38
